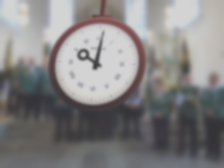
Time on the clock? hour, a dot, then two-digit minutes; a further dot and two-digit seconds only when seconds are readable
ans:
10.01
